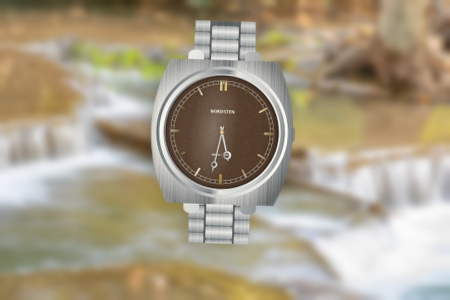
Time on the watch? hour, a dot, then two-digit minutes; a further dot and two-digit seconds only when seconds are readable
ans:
5.32
